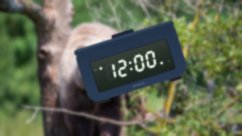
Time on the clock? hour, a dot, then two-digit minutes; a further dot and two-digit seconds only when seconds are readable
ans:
12.00
